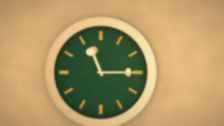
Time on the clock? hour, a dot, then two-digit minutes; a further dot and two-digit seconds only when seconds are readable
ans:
11.15
